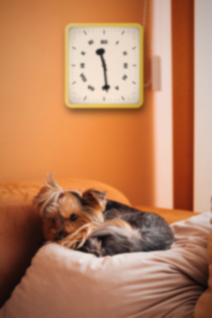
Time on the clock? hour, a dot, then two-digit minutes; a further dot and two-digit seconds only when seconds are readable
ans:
11.29
